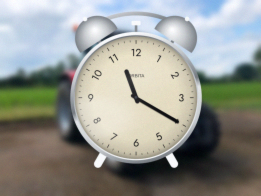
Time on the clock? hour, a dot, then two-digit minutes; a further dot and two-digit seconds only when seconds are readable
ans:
11.20
